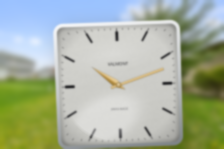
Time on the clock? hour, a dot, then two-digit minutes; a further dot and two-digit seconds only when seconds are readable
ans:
10.12
